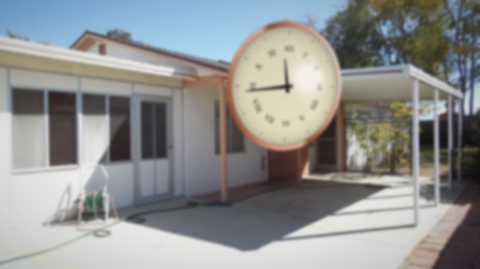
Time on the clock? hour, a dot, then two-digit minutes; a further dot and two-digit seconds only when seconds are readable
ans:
11.44
